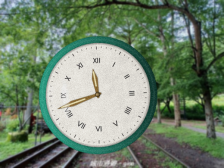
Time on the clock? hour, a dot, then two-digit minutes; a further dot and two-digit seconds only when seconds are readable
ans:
11.42
